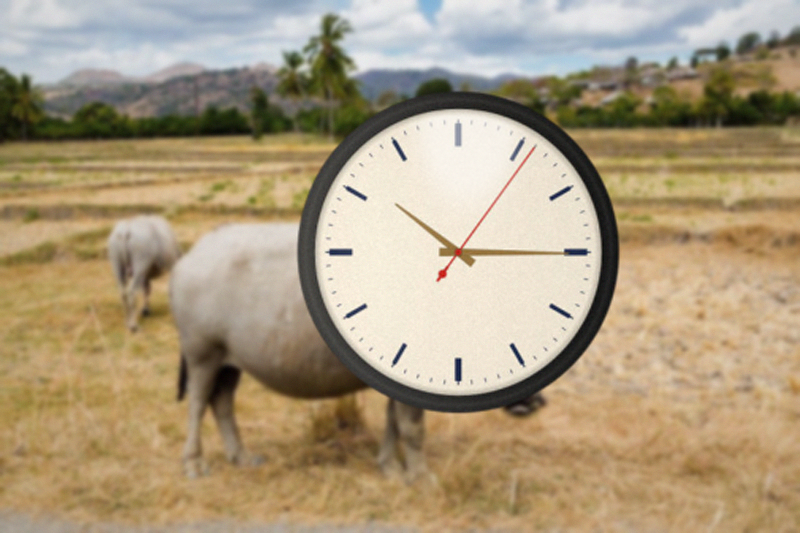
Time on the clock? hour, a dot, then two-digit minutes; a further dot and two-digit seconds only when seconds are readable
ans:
10.15.06
